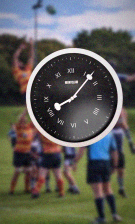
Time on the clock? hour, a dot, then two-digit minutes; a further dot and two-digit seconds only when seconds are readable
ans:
8.07
